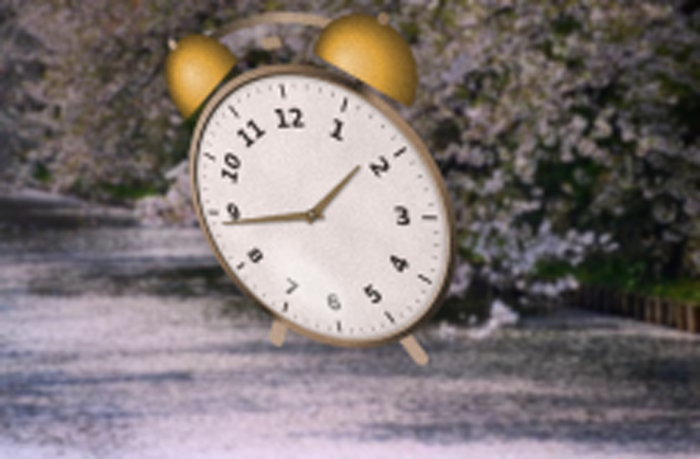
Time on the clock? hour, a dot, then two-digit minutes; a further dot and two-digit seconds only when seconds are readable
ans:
1.44
